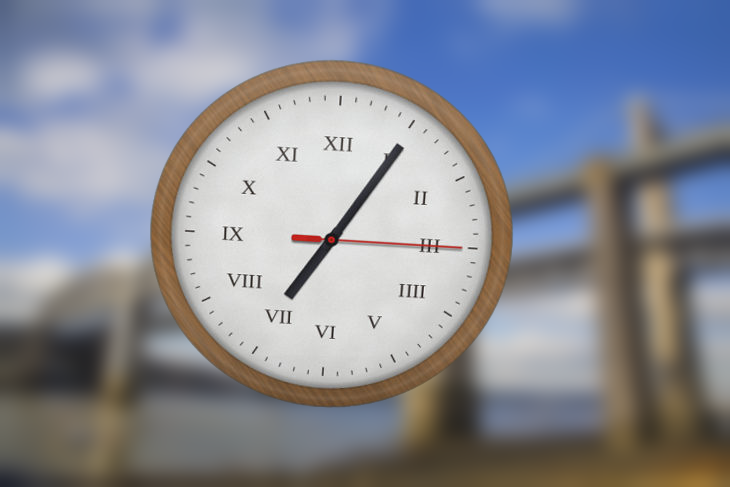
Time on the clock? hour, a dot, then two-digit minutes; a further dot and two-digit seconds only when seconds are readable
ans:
7.05.15
